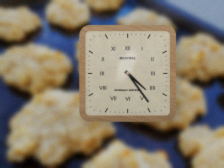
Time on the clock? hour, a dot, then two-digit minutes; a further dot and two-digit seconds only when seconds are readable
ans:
4.24
